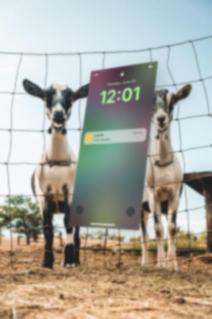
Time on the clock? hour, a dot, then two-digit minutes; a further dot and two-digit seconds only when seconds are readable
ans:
12.01
